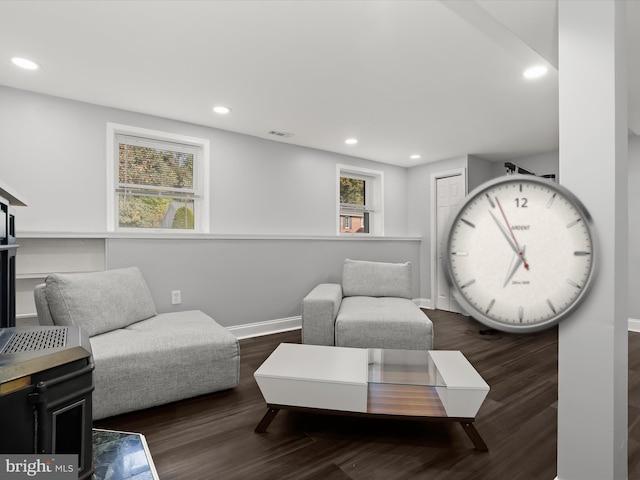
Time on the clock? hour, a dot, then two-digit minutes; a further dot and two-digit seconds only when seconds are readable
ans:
6.53.56
